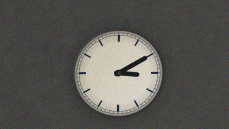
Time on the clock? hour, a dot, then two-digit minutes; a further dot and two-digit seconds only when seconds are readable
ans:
3.10
